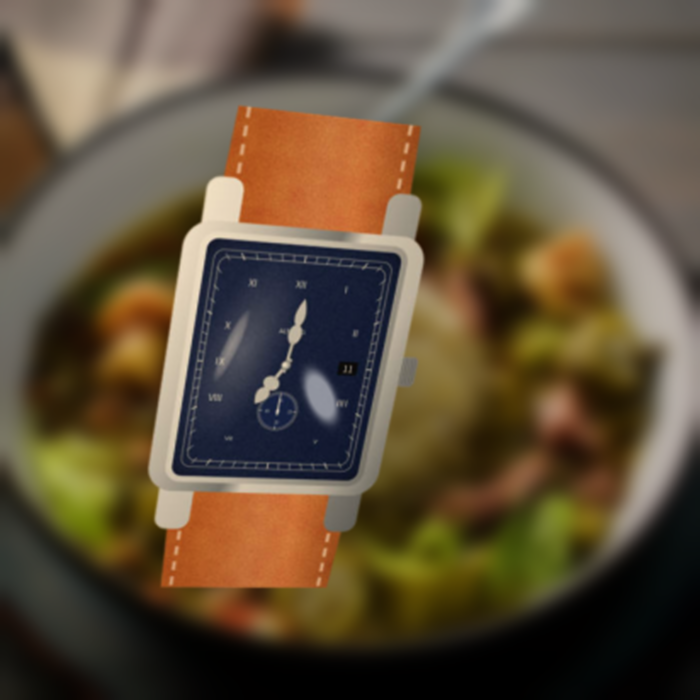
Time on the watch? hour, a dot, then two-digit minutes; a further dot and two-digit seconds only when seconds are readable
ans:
7.01
